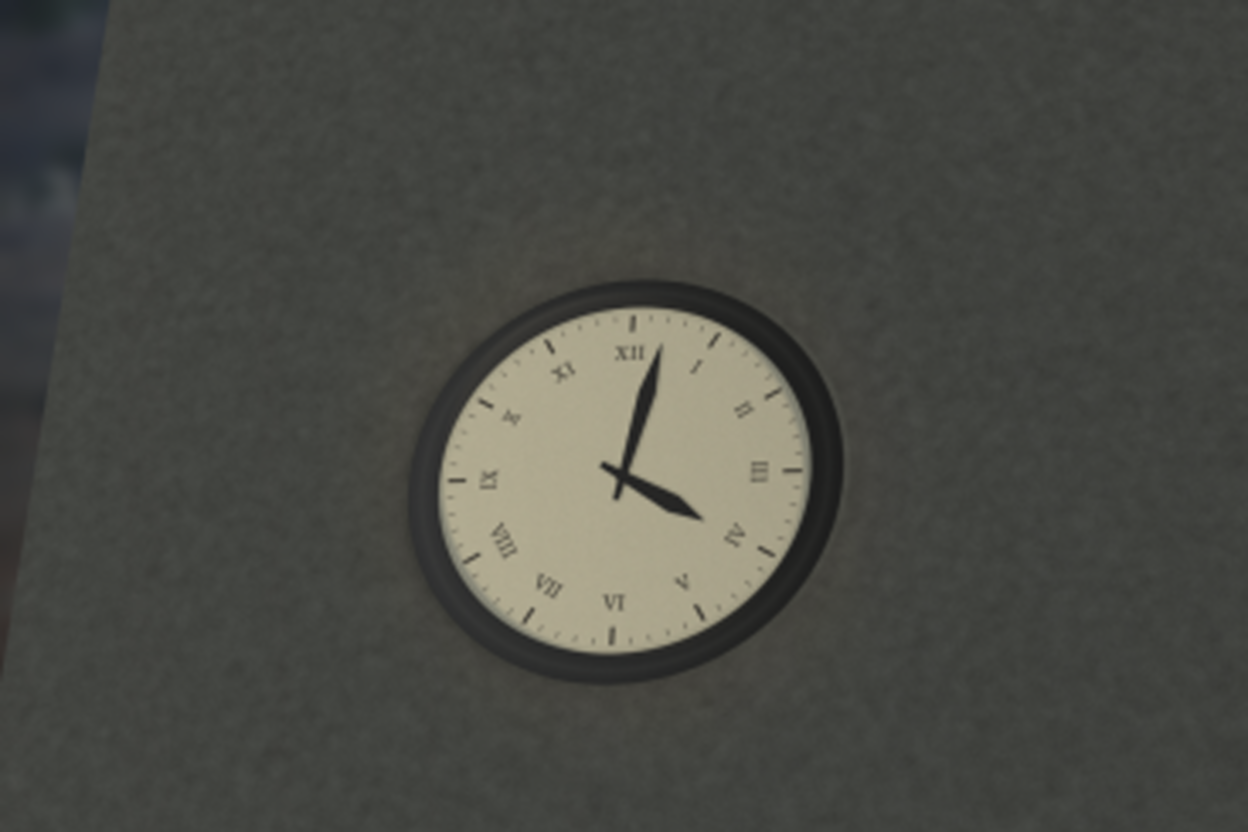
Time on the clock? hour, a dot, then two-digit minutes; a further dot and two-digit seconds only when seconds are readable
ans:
4.02
